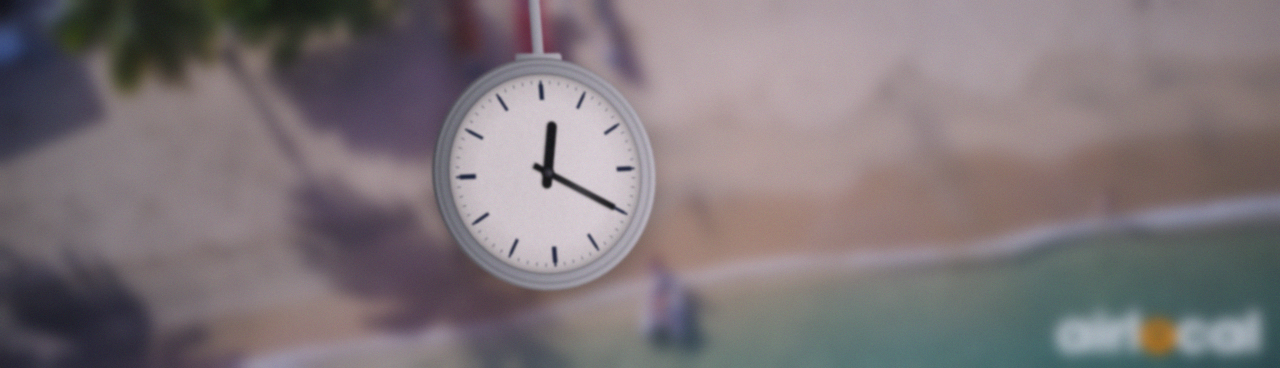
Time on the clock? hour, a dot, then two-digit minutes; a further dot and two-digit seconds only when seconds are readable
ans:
12.20
